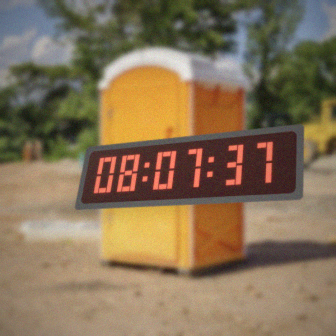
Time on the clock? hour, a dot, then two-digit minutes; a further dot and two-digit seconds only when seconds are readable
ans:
8.07.37
